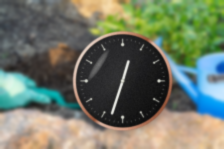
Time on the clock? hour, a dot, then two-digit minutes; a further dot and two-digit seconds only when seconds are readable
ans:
12.33
